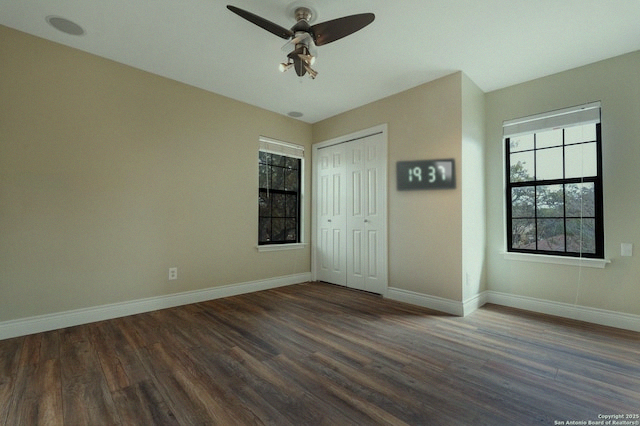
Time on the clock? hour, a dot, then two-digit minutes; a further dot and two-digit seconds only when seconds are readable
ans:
19.37
